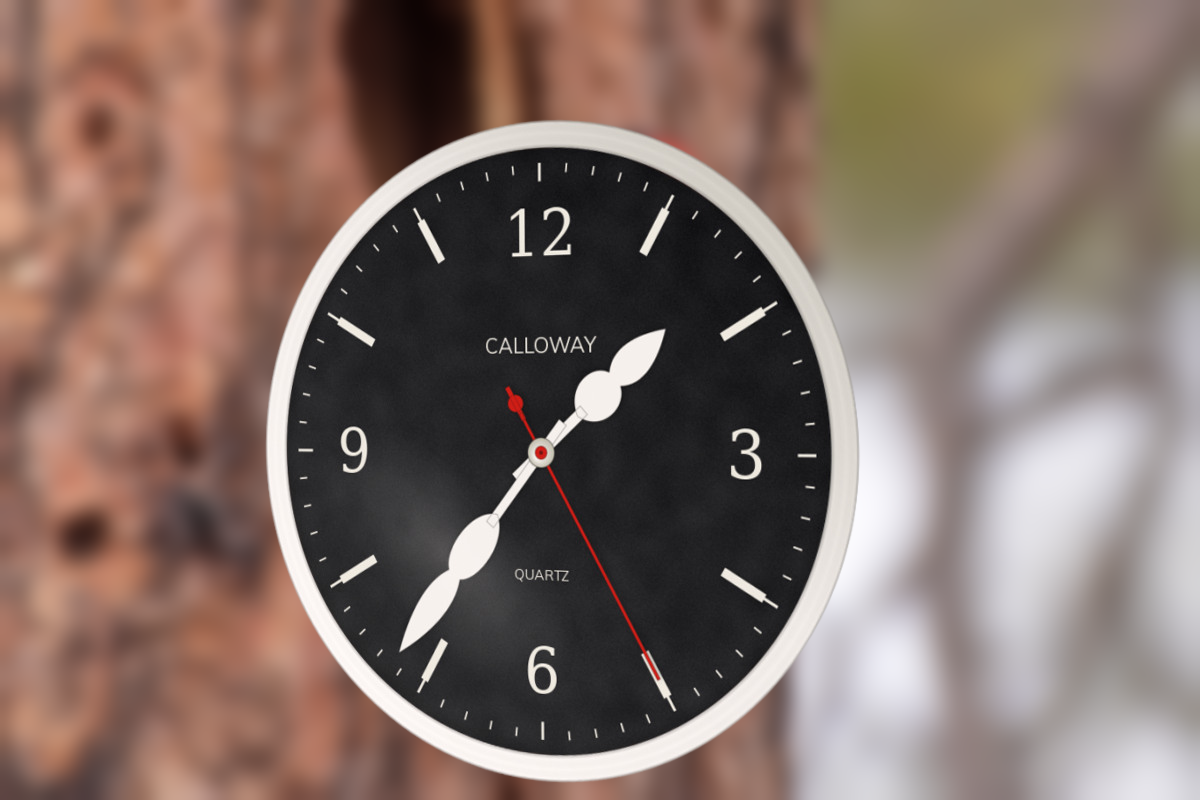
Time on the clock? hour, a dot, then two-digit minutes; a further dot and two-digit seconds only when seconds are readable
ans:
1.36.25
